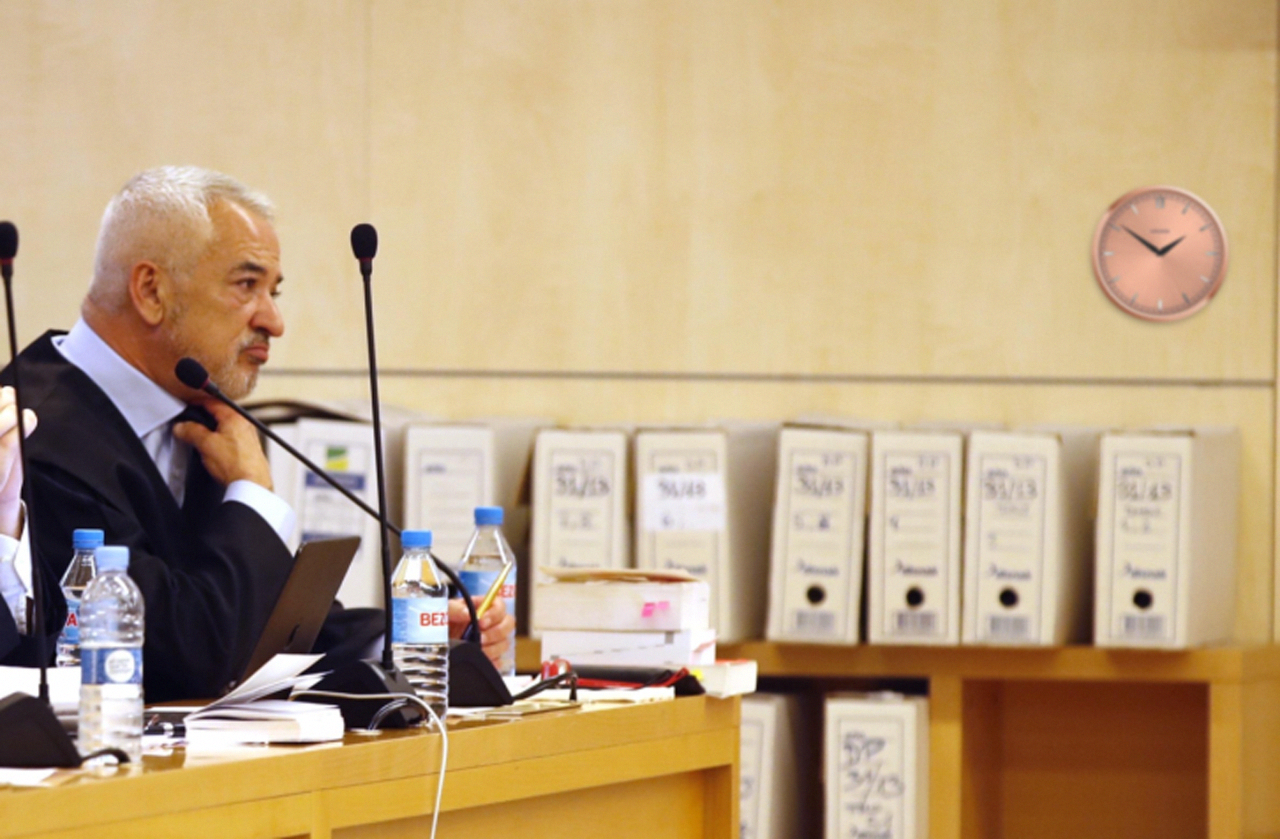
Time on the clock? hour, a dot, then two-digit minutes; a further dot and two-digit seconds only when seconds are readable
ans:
1.51
